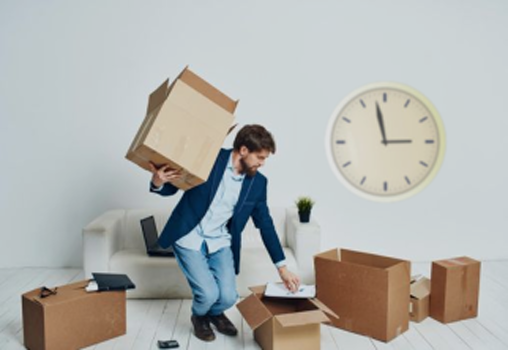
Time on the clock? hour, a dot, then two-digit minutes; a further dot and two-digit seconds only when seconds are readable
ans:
2.58
